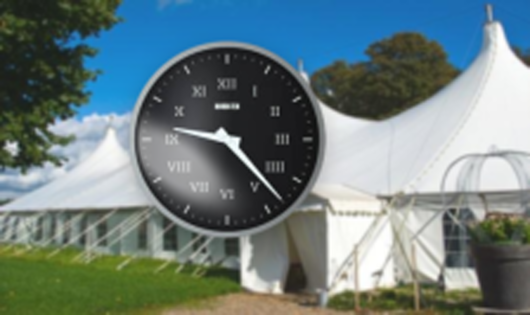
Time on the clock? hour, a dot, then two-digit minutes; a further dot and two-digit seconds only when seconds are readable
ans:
9.23
